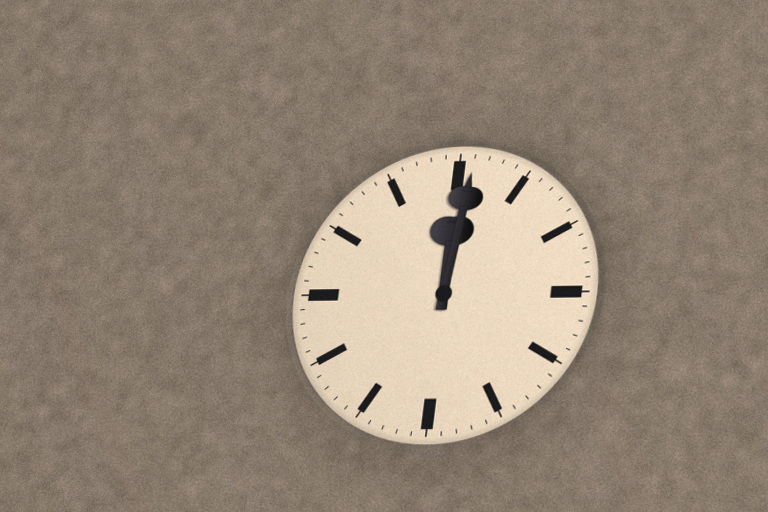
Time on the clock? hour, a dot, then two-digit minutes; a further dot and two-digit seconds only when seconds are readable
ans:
12.01
